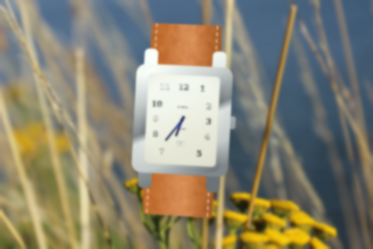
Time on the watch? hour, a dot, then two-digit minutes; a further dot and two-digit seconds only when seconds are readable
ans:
6.36
